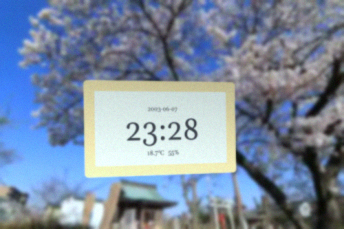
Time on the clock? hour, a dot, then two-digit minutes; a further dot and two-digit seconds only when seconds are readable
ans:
23.28
